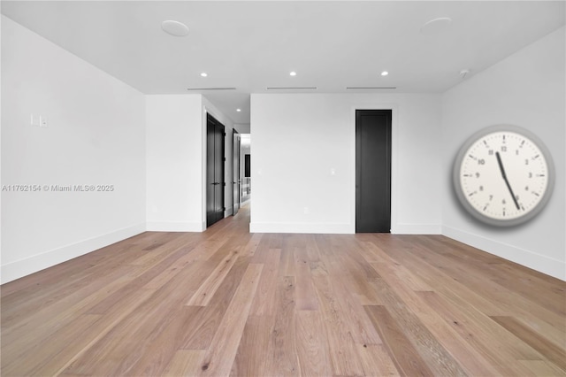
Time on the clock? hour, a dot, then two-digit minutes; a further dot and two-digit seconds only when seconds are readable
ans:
11.26
